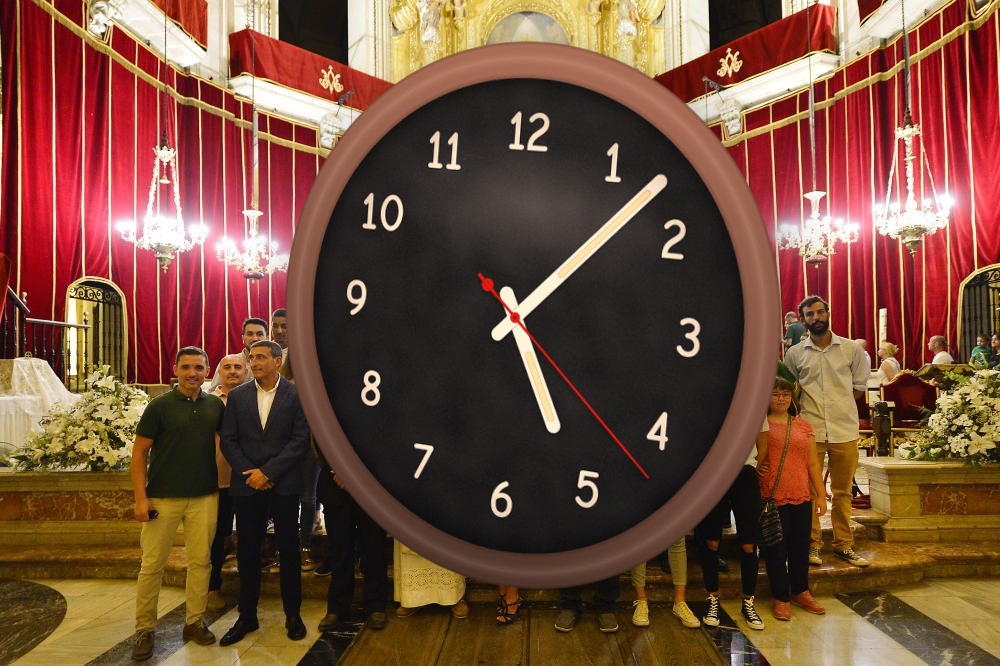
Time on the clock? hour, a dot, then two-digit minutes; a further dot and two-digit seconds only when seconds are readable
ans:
5.07.22
